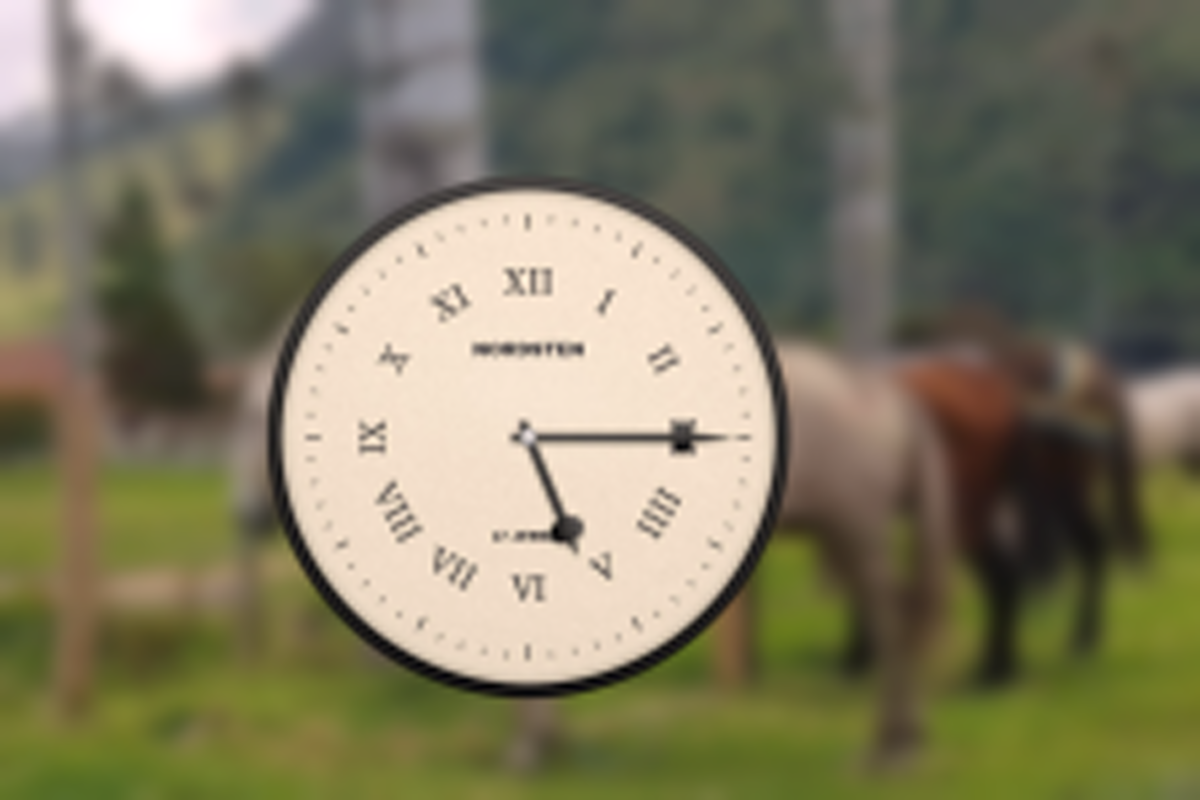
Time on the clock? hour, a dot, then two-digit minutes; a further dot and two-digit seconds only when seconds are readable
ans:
5.15
